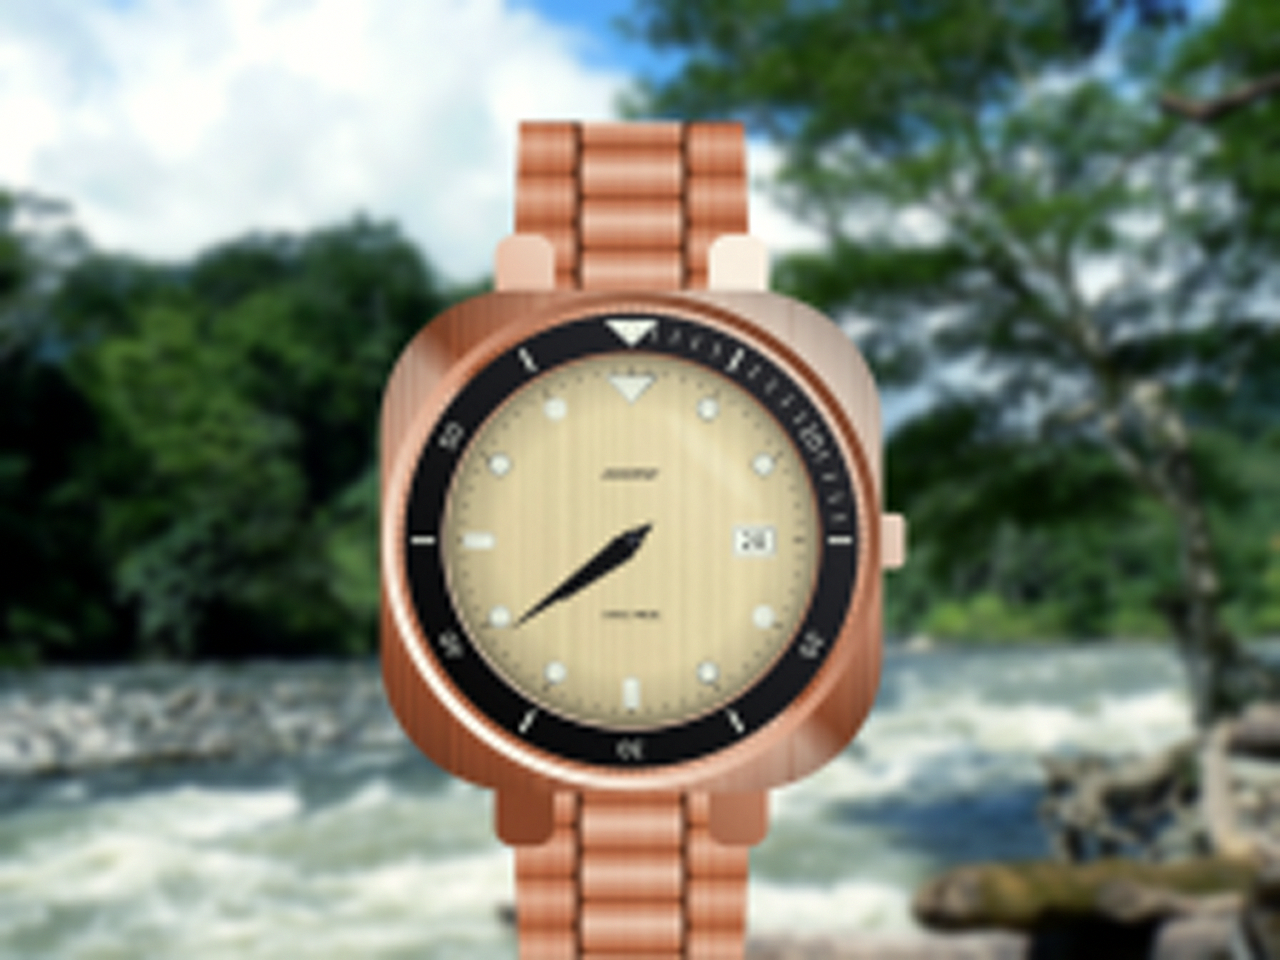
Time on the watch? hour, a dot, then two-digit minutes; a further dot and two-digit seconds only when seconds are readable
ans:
7.39
